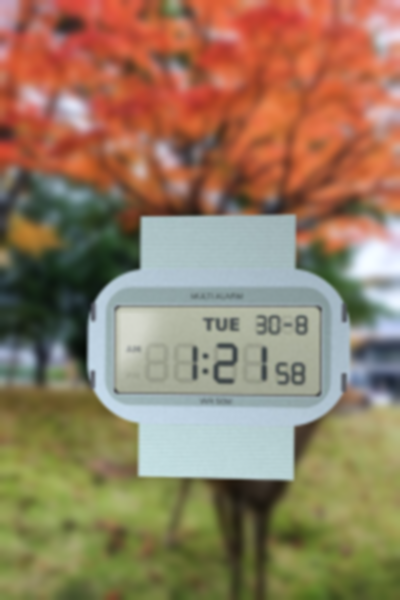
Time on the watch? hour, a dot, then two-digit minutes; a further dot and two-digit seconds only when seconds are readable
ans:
1.21.58
